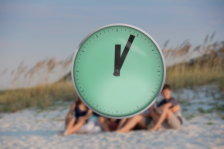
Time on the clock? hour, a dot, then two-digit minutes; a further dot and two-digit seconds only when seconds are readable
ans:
12.04
